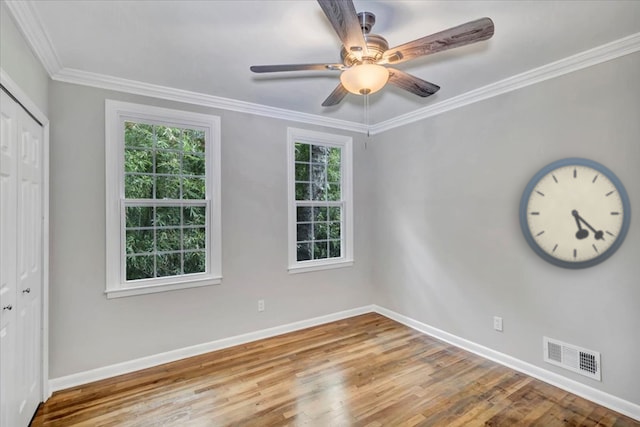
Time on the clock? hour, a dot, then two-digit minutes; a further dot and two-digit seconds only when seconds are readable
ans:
5.22
